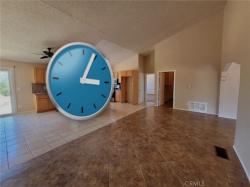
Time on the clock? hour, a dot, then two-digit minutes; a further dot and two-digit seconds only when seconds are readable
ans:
3.04
